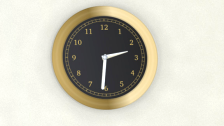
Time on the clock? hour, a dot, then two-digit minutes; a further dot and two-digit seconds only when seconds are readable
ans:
2.31
